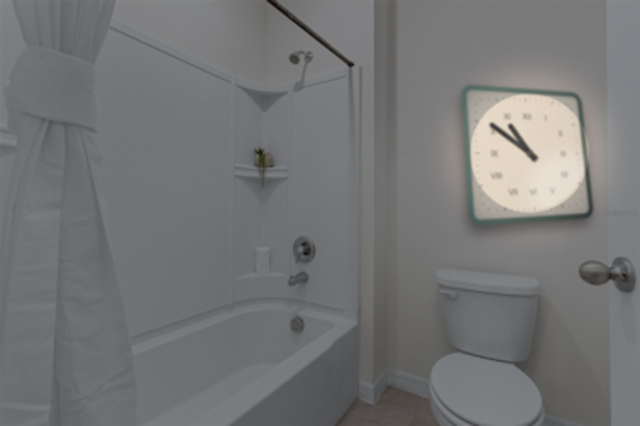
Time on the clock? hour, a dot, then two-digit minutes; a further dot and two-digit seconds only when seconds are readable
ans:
10.51
